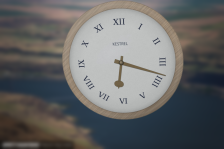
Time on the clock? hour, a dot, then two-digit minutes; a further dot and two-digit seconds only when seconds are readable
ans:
6.18
